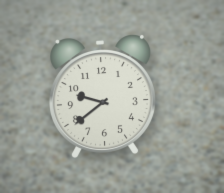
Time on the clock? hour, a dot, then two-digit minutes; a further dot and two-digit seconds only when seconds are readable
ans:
9.39
